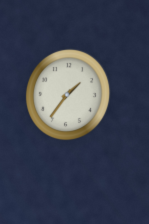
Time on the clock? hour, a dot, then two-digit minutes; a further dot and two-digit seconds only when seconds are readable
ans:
1.36
